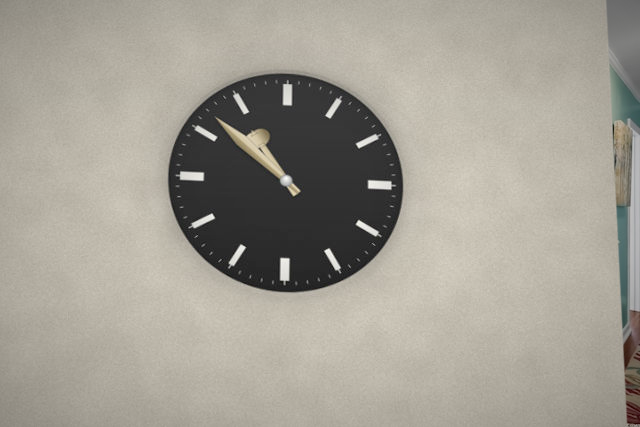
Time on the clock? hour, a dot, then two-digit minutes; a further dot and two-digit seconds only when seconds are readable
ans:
10.52
